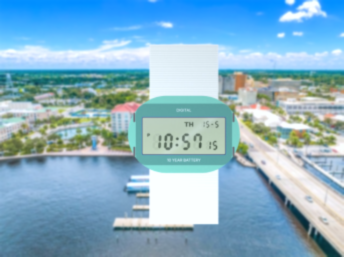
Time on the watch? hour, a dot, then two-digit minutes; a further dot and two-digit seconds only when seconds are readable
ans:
10.57.15
